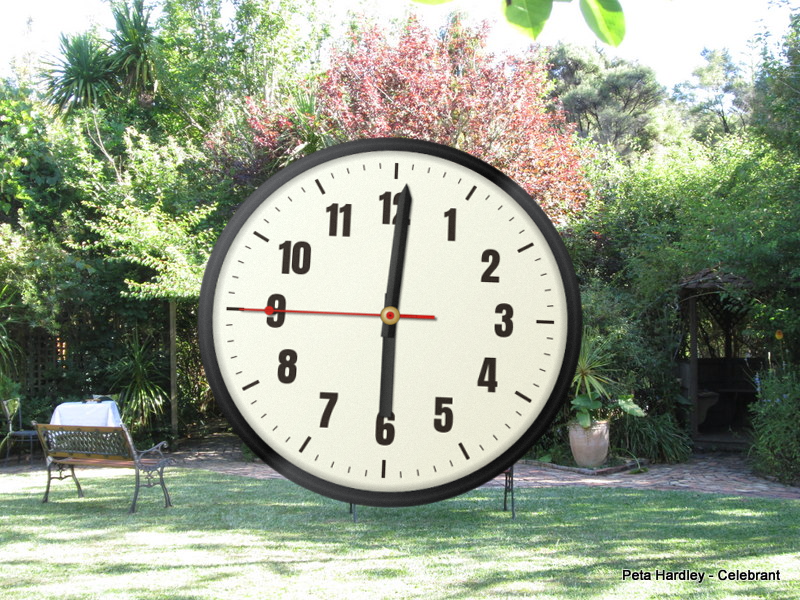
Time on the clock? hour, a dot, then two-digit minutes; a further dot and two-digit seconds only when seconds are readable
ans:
6.00.45
